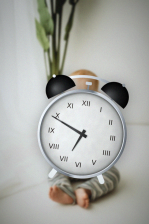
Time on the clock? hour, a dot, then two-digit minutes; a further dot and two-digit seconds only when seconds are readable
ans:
6.49
